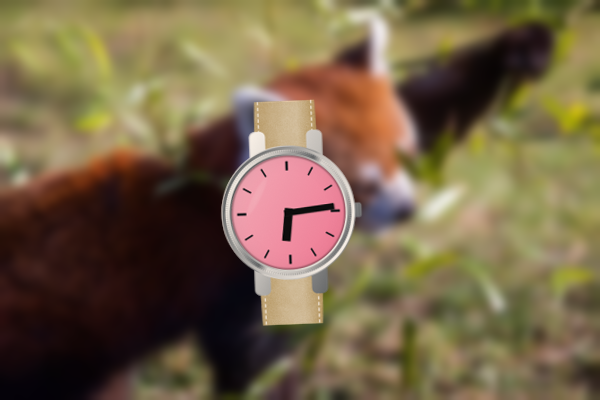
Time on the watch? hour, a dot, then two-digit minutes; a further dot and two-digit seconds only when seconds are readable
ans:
6.14
